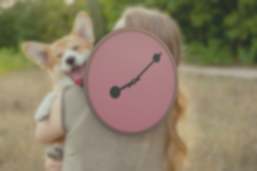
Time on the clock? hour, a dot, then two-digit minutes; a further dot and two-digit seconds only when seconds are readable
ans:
8.08
